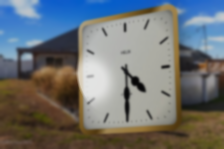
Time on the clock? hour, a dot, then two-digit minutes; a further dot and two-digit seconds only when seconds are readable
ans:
4.30
